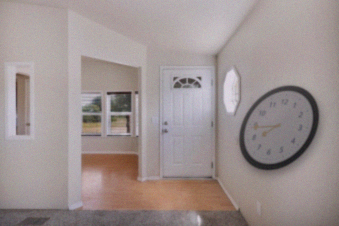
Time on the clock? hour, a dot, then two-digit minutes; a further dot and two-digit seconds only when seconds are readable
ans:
7.44
